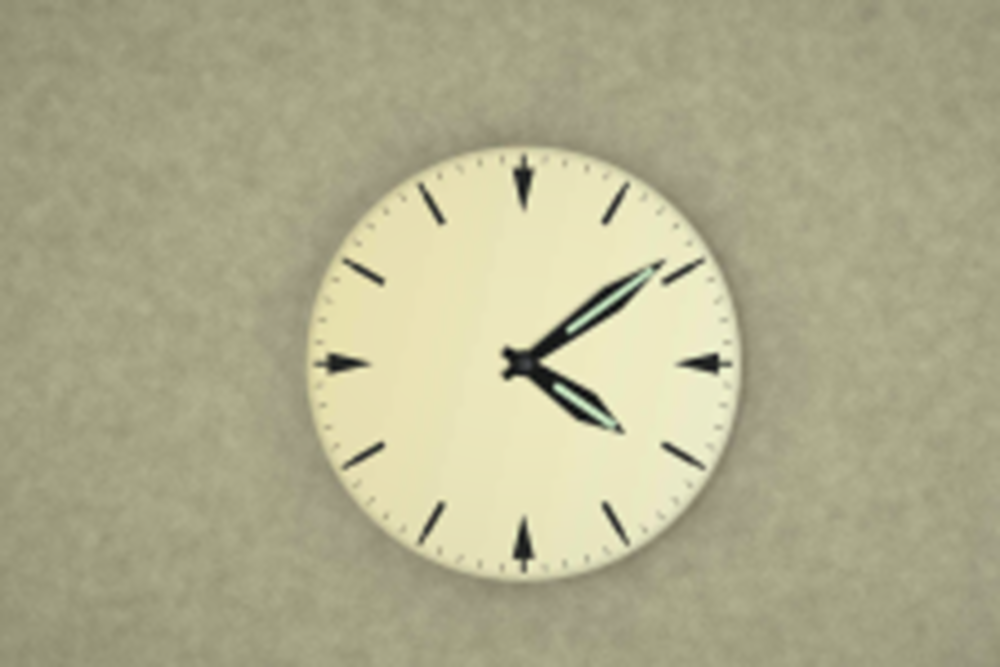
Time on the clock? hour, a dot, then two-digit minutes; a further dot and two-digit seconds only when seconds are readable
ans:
4.09
